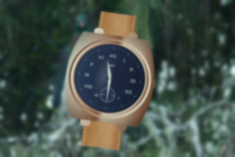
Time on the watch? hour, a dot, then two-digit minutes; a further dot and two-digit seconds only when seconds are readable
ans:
11.30
